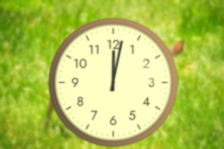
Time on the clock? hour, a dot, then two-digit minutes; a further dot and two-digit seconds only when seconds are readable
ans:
12.02
